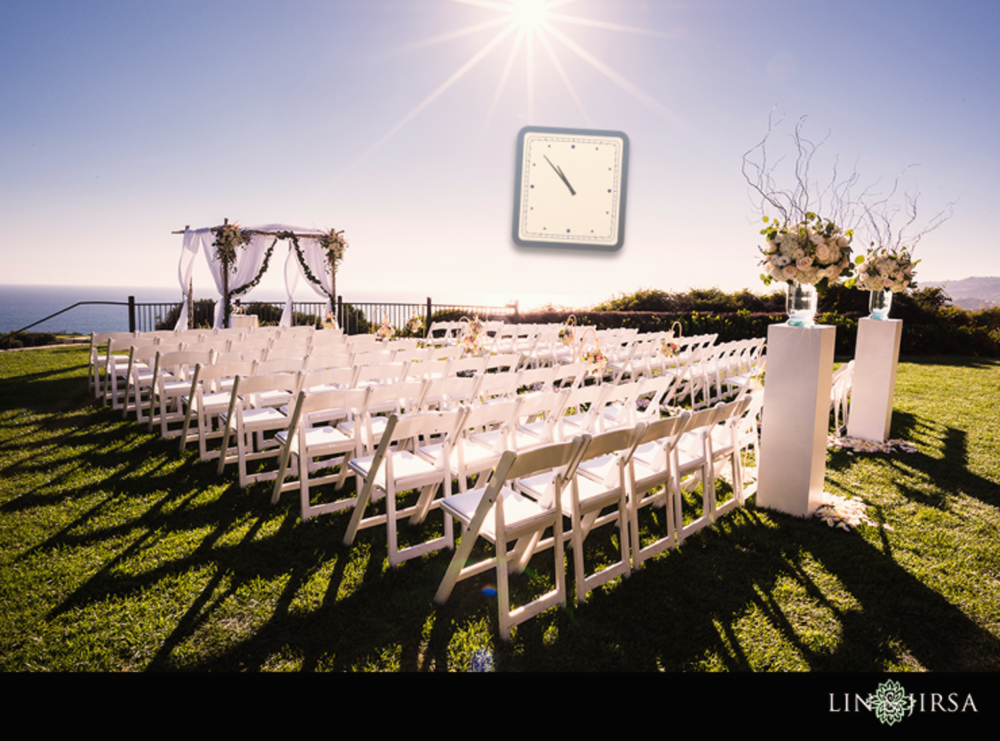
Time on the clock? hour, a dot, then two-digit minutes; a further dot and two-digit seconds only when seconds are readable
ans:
10.53
